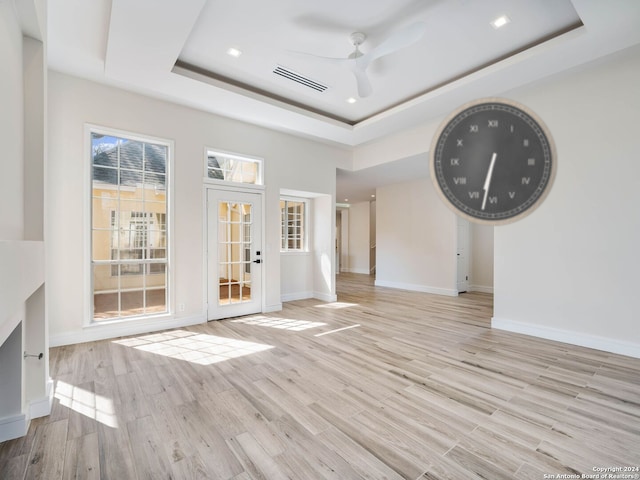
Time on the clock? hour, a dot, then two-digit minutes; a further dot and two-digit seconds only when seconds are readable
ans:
6.32
